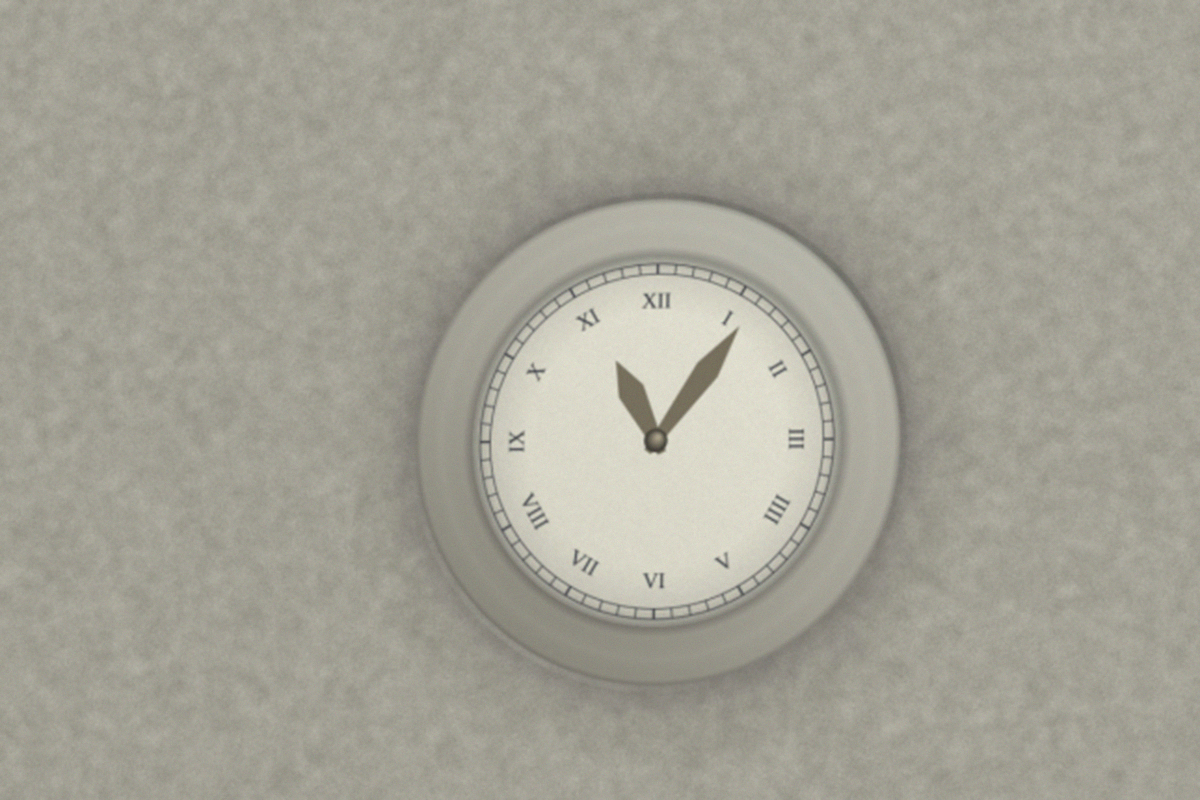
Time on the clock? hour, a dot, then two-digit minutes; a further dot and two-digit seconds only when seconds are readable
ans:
11.06
